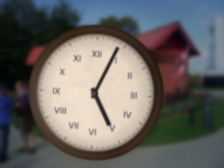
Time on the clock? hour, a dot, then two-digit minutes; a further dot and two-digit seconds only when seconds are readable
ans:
5.04
